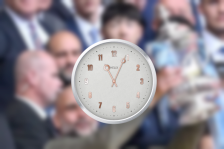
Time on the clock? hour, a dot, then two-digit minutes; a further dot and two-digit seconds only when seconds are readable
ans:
11.04
